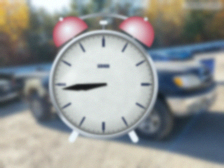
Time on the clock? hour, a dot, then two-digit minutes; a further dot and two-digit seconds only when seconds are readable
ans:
8.44
